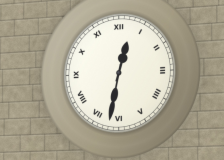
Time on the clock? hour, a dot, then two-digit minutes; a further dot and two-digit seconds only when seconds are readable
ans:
12.32
